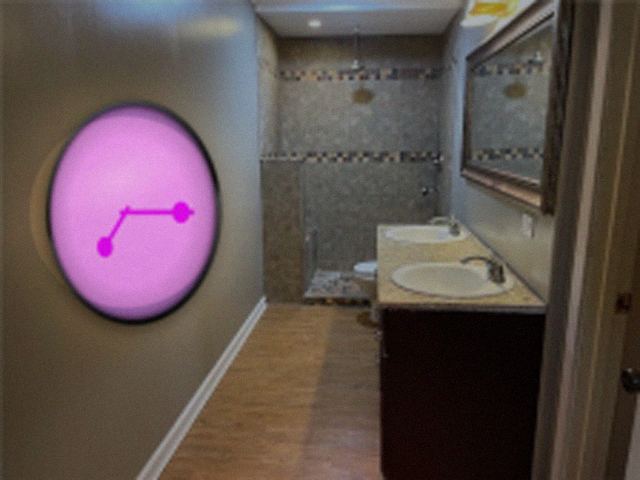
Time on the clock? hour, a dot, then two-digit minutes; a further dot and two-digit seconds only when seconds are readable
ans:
7.15
